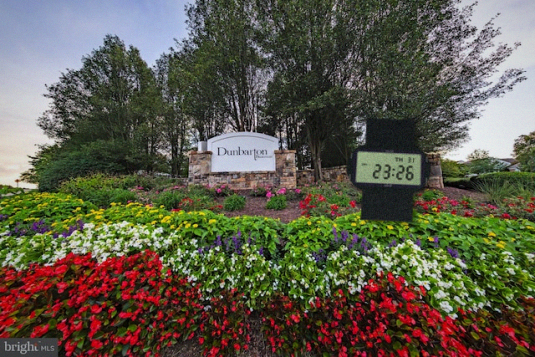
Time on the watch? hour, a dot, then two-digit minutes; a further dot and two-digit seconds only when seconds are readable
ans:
23.26
